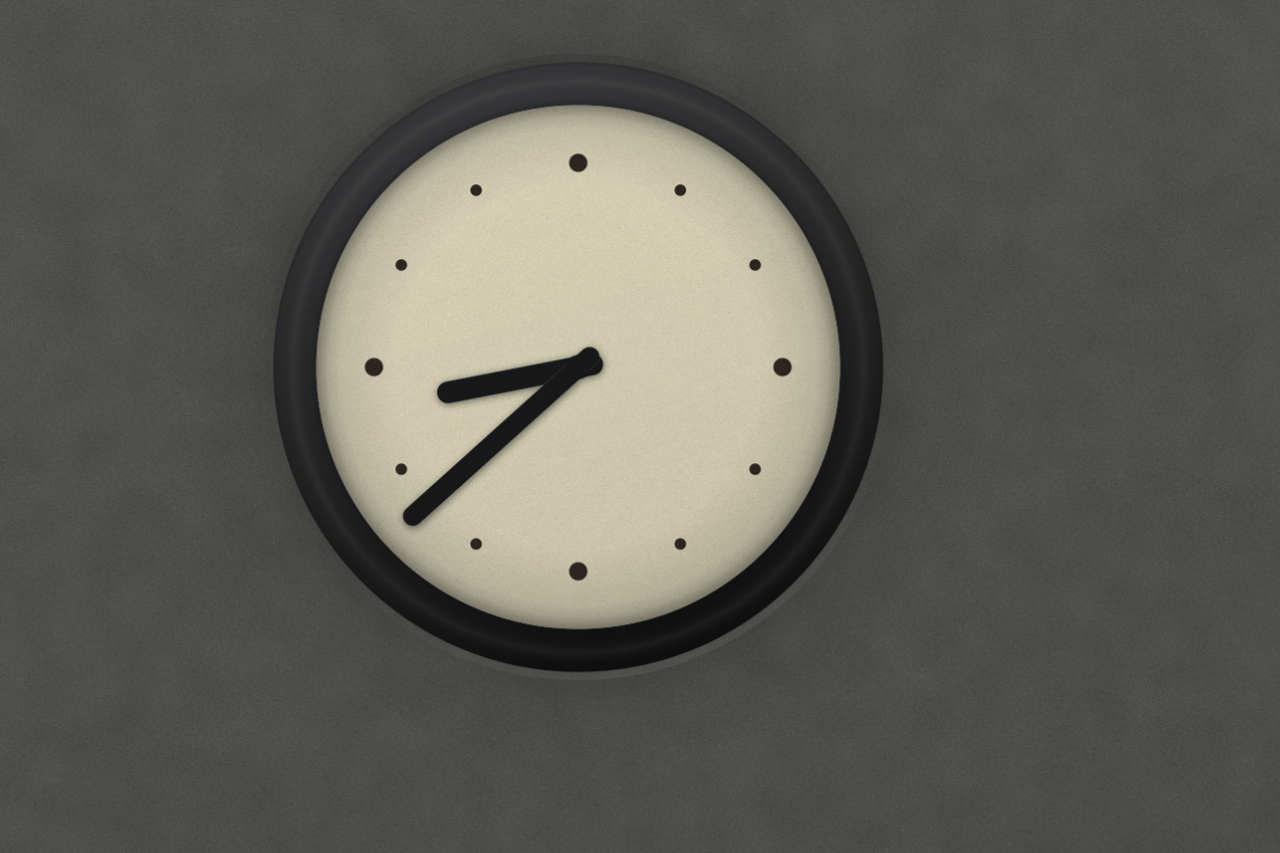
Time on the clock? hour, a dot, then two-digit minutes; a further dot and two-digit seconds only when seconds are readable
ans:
8.38
